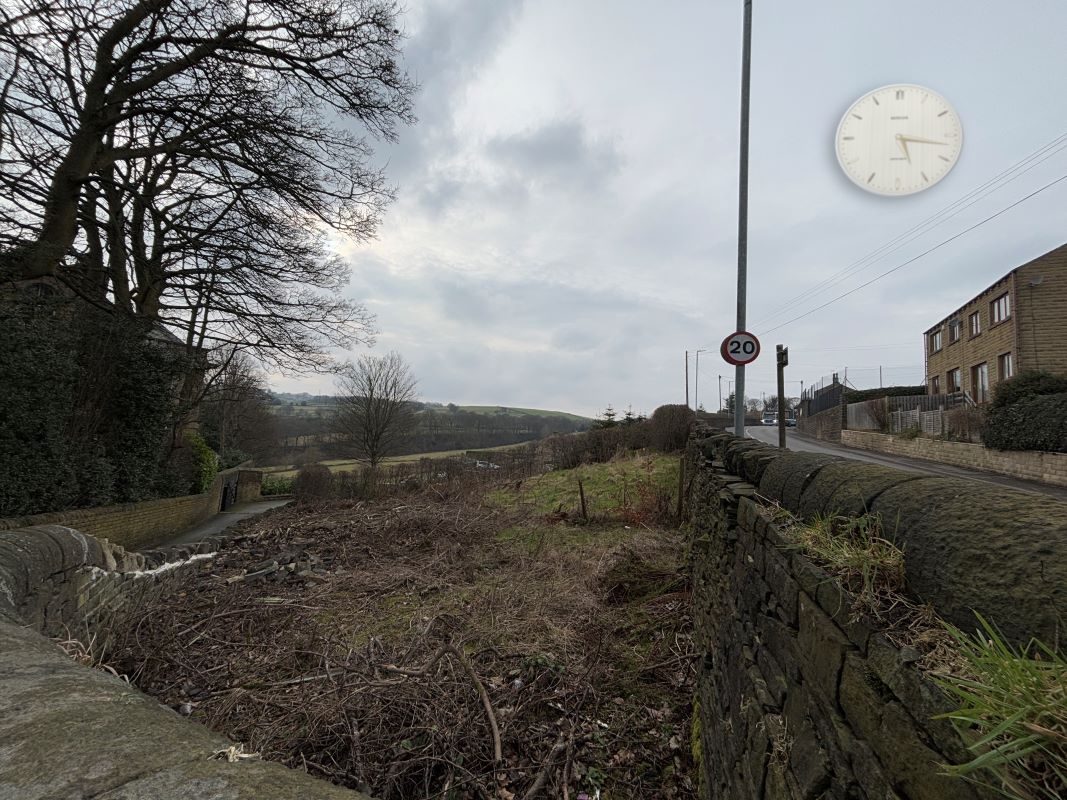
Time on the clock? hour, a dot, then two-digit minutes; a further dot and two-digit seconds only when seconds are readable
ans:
5.17
